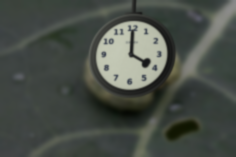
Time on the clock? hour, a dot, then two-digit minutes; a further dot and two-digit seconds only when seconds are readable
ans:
4.00
